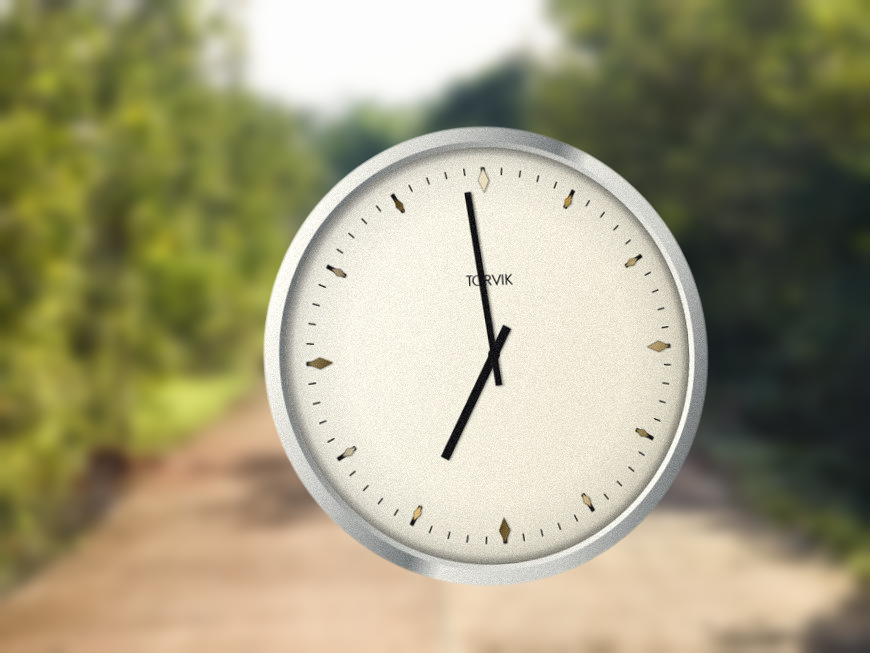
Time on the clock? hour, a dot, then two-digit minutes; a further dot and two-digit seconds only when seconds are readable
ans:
6.59
